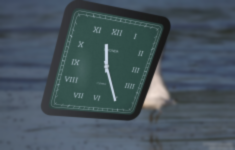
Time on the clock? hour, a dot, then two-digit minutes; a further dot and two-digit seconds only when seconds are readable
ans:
11.25
